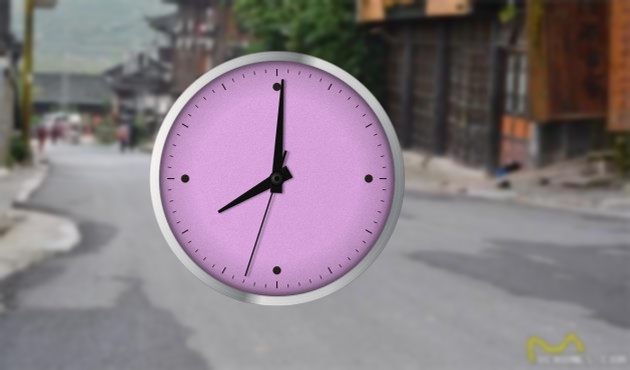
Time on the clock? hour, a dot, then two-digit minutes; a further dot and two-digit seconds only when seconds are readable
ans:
8.00.33
